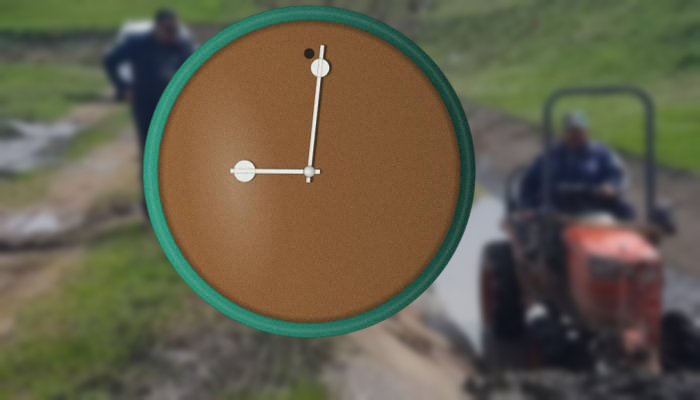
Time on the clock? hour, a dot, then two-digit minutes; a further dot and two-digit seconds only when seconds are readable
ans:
9.01
